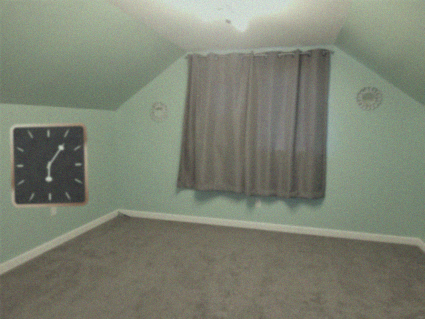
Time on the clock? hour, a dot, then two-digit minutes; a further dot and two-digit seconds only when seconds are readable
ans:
6.06
